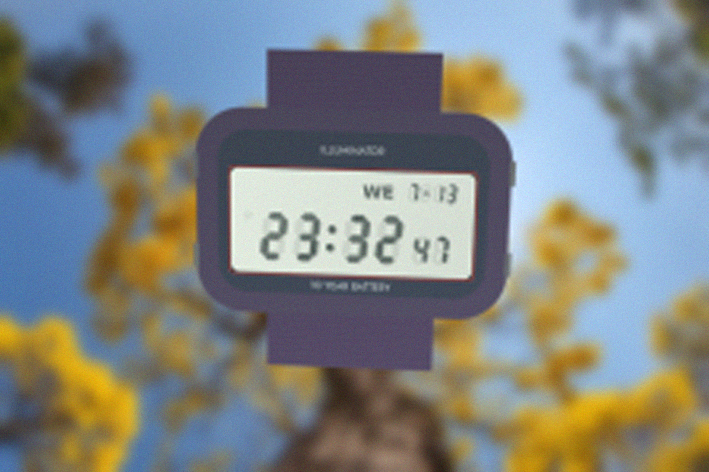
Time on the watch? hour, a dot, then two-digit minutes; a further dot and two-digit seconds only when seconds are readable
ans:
23.32.47
